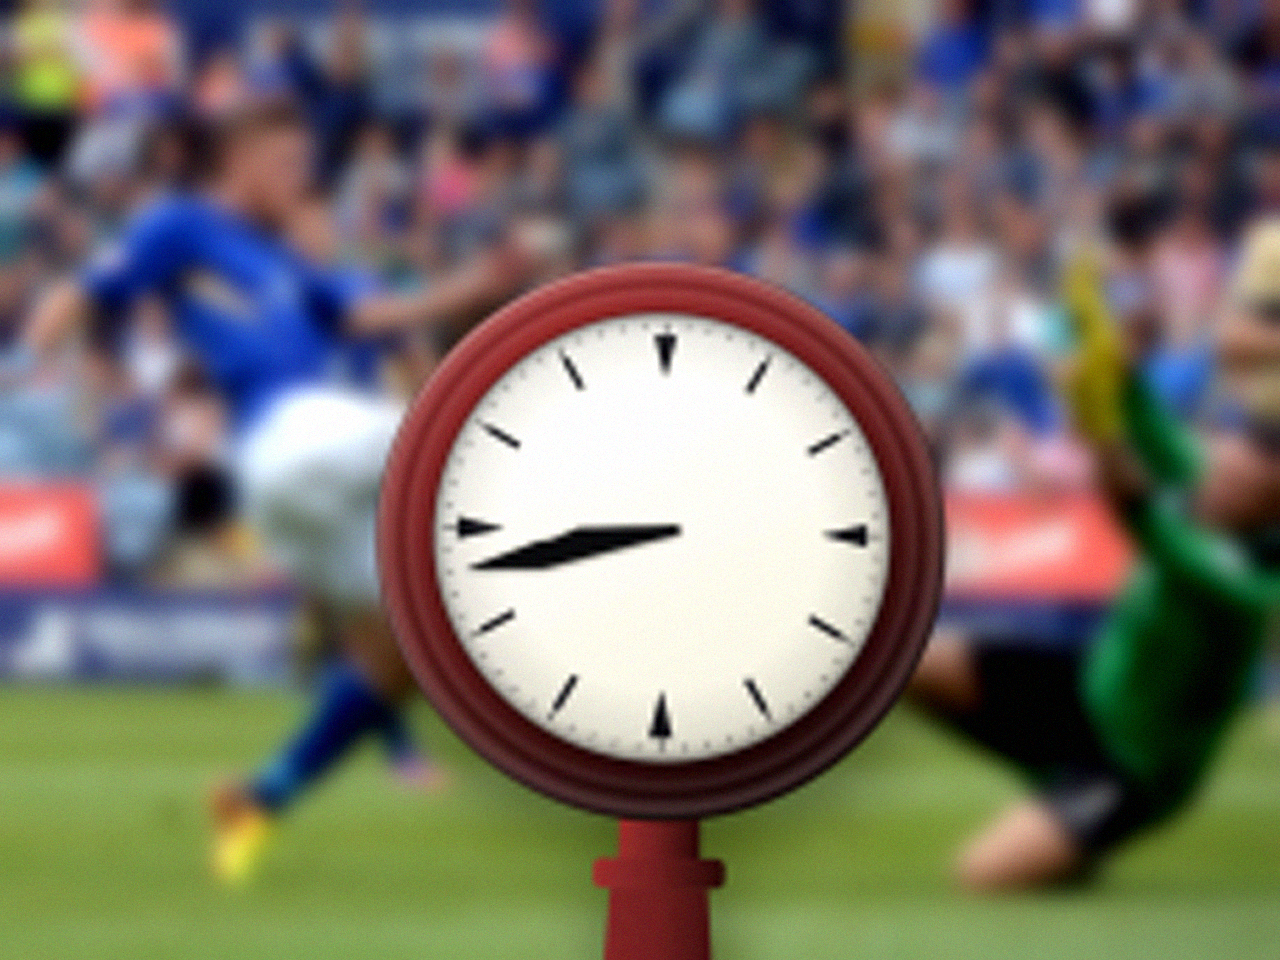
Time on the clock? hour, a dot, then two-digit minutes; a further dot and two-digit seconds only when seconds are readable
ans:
8.43
